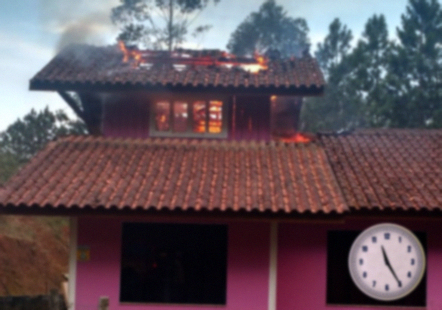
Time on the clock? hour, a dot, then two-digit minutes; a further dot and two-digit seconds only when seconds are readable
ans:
11.25
